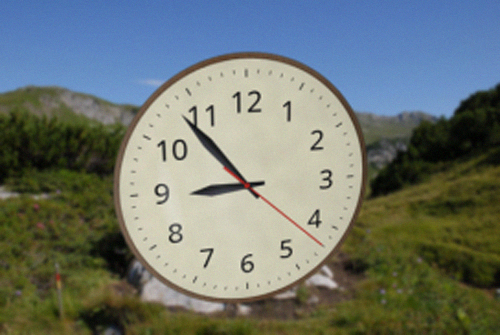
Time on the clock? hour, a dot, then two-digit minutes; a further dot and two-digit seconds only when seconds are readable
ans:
8.53.22
